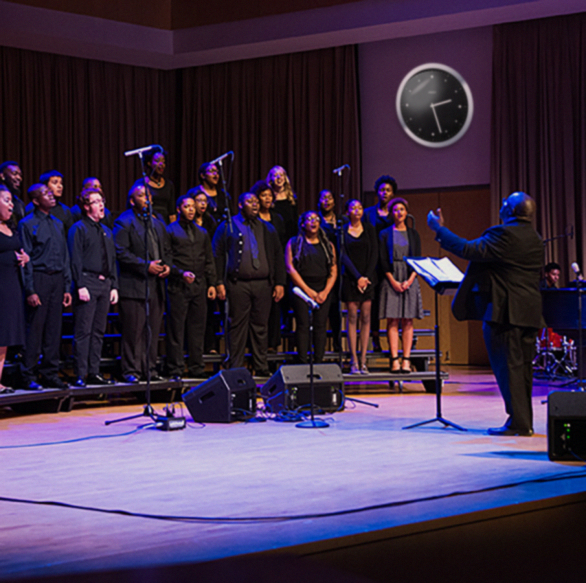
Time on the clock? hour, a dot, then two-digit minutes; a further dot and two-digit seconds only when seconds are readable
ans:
2.27
